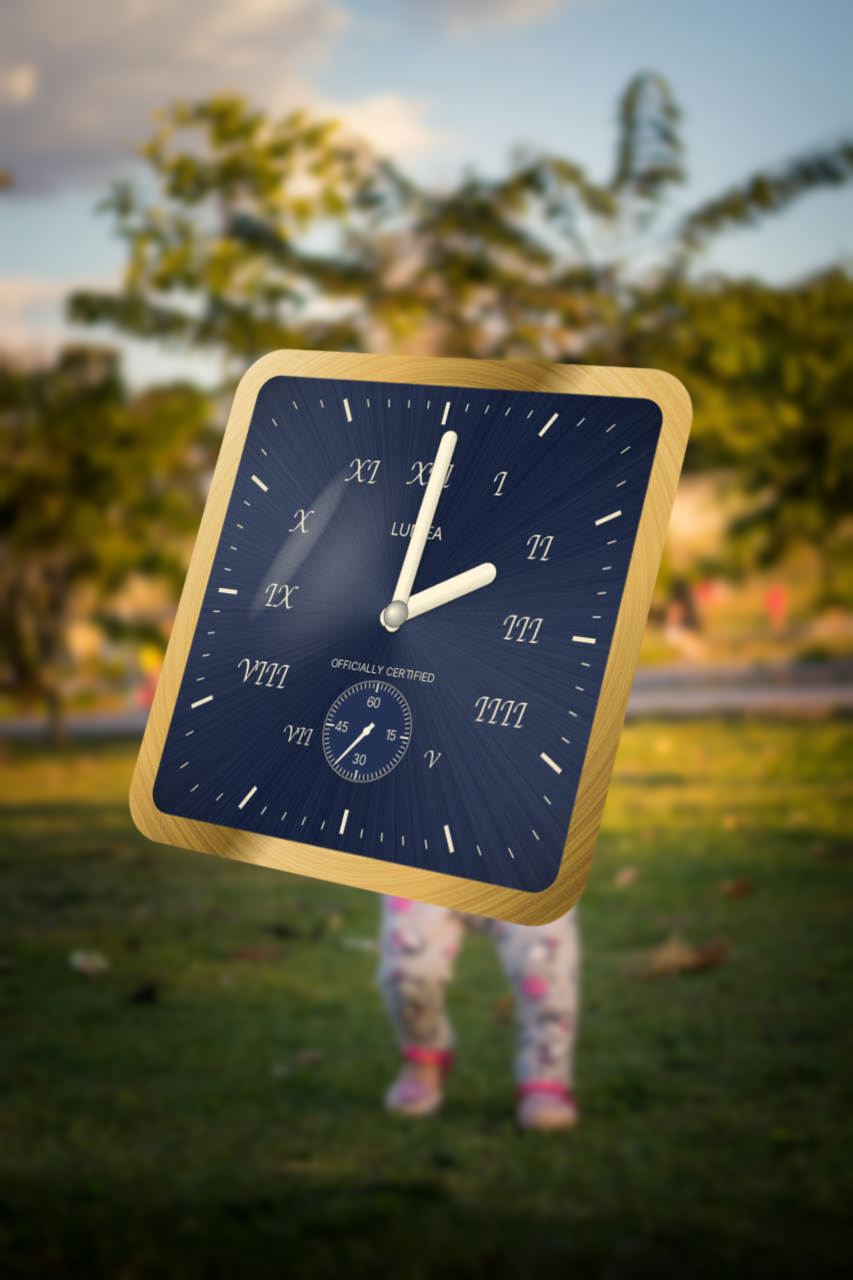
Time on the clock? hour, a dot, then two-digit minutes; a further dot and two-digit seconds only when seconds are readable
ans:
2.00.36
